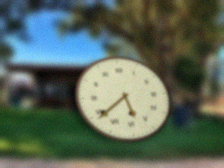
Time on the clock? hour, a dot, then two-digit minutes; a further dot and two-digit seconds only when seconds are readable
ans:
5.39
